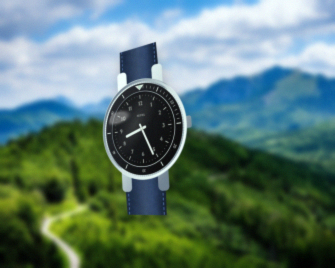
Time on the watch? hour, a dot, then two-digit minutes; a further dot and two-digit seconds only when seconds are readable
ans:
8.26
